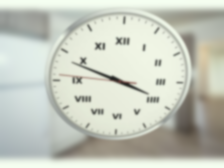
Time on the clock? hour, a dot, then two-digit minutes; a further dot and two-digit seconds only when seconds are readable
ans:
3.48.46
